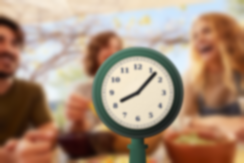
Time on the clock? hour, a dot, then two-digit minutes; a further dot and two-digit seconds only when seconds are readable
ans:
8.07
